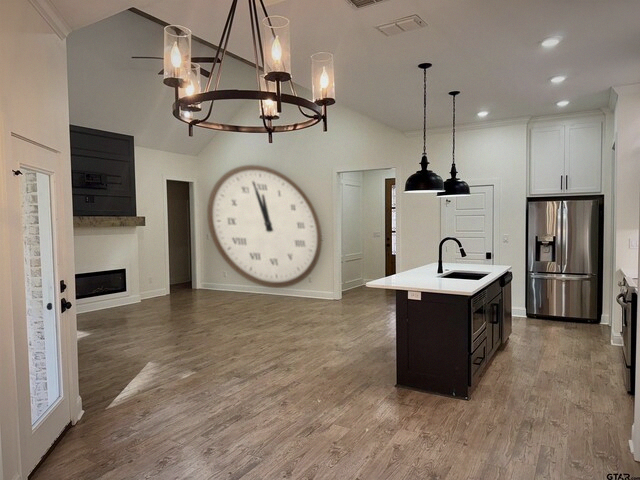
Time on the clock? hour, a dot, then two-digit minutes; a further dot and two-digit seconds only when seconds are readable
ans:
11.58
